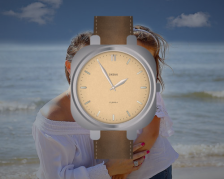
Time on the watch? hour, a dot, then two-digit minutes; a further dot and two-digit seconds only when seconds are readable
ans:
1.55
